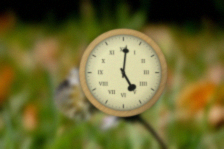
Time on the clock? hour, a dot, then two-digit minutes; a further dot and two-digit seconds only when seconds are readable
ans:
5.01
